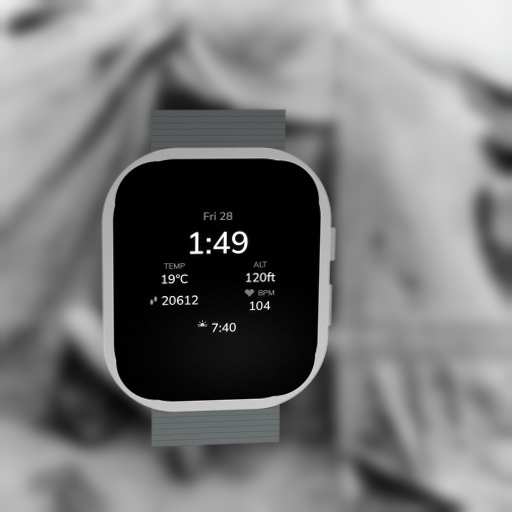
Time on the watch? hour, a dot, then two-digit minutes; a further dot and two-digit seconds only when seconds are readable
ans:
1.49
